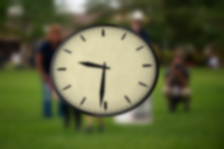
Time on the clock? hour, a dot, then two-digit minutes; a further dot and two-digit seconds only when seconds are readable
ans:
9.31
